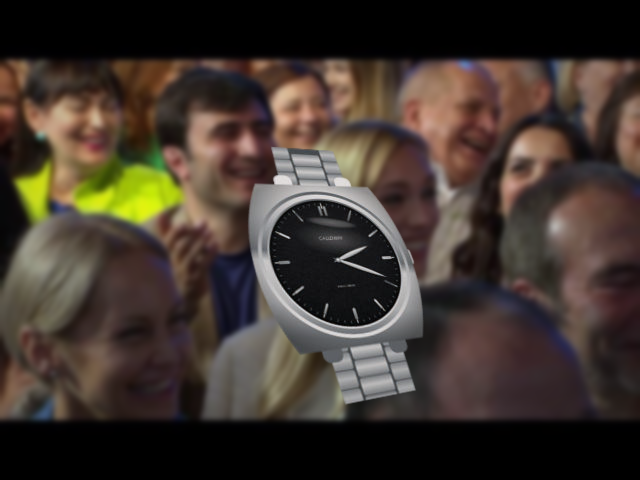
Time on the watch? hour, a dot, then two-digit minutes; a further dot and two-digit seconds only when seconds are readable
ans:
2.19
